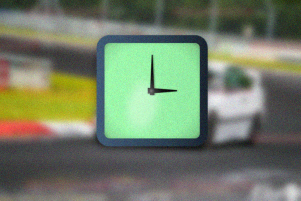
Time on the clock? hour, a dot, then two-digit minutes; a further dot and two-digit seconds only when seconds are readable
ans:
3.00
